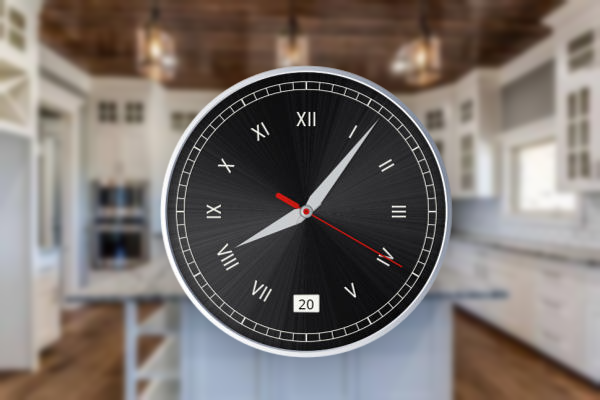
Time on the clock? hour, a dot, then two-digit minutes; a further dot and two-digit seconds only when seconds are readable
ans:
8.06.20
